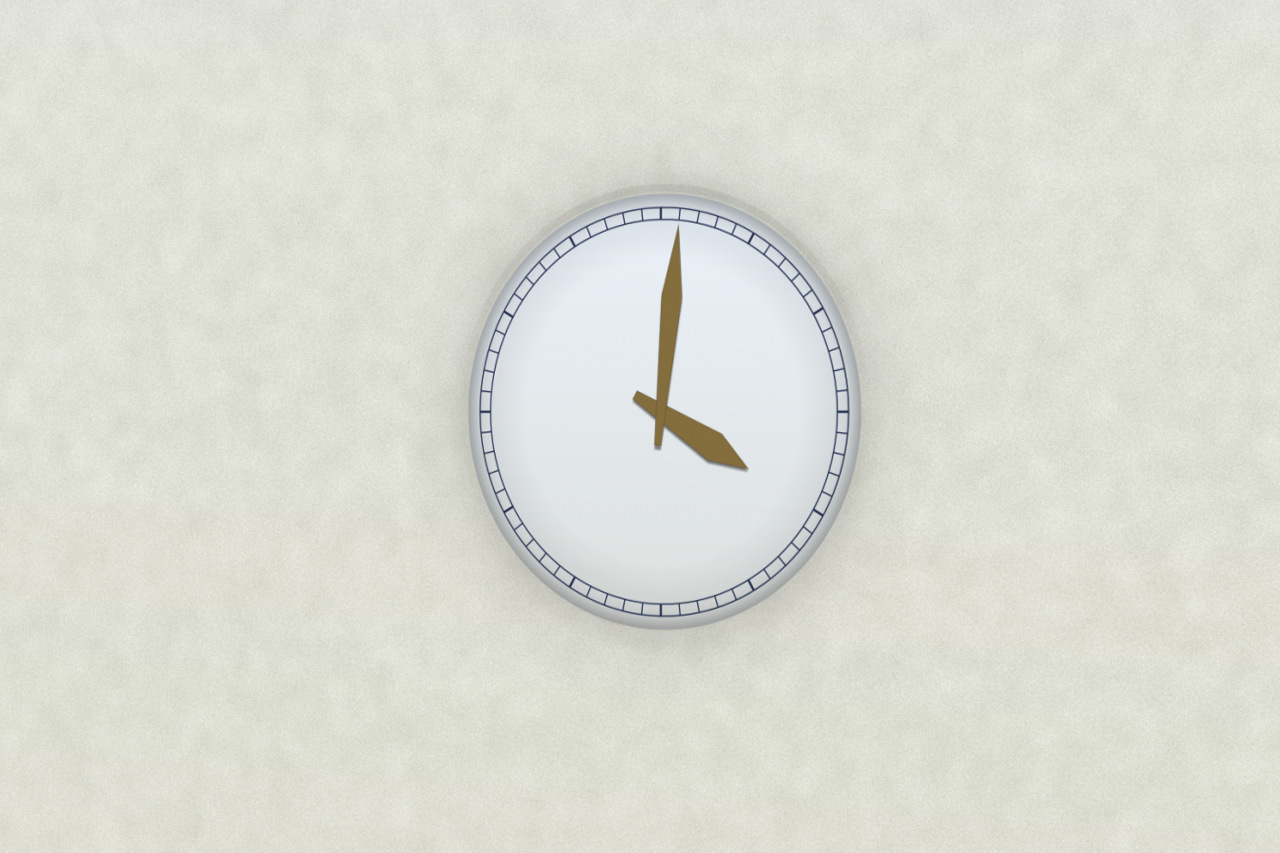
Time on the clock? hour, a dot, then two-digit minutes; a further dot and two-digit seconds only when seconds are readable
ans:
4.01
